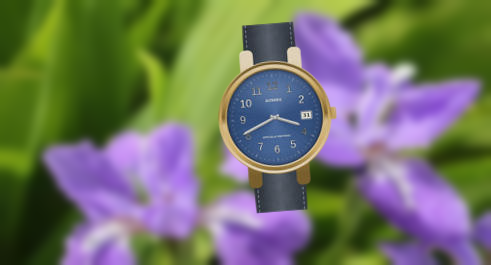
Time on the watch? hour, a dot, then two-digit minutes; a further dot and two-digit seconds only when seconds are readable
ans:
3.41
